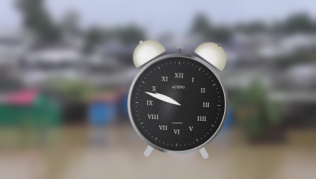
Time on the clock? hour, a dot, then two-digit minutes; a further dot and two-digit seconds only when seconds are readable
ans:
9.48
